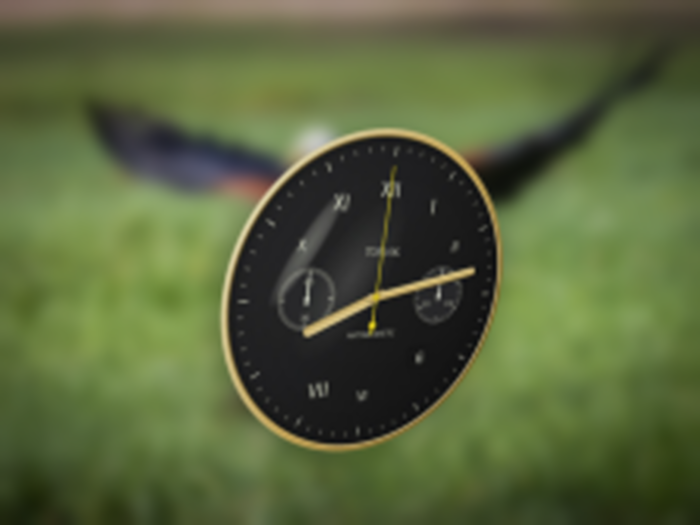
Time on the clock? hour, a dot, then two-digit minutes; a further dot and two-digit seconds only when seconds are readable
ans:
8.13
